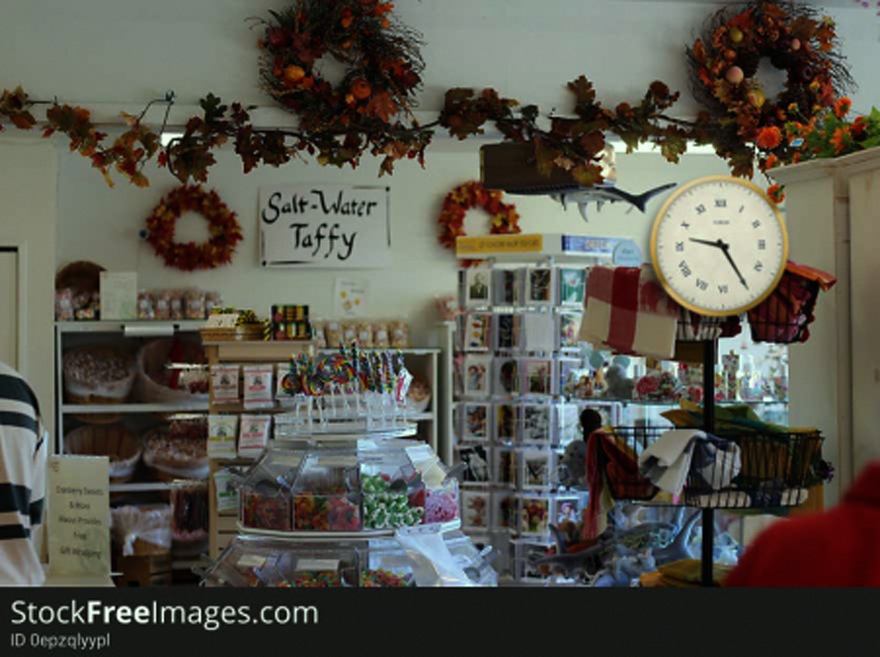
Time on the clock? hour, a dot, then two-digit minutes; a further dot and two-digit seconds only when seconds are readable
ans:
9.25
